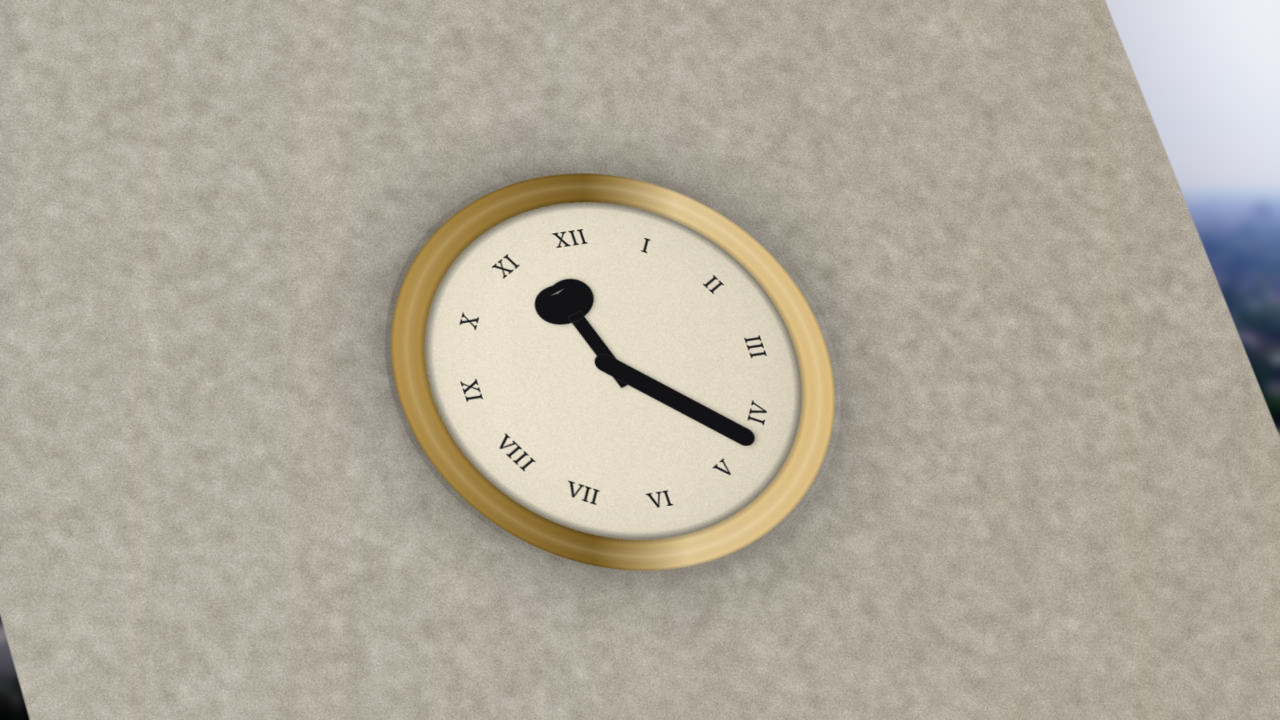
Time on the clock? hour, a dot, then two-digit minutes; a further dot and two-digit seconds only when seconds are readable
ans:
11.22
